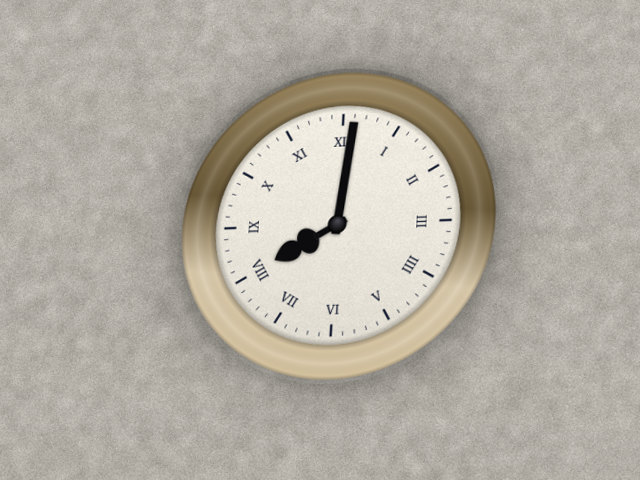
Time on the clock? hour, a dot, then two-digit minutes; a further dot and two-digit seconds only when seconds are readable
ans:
8.01
